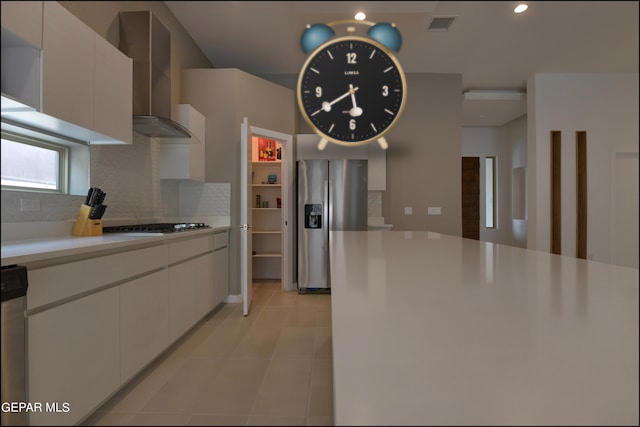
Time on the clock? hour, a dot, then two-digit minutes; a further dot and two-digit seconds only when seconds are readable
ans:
5.40
